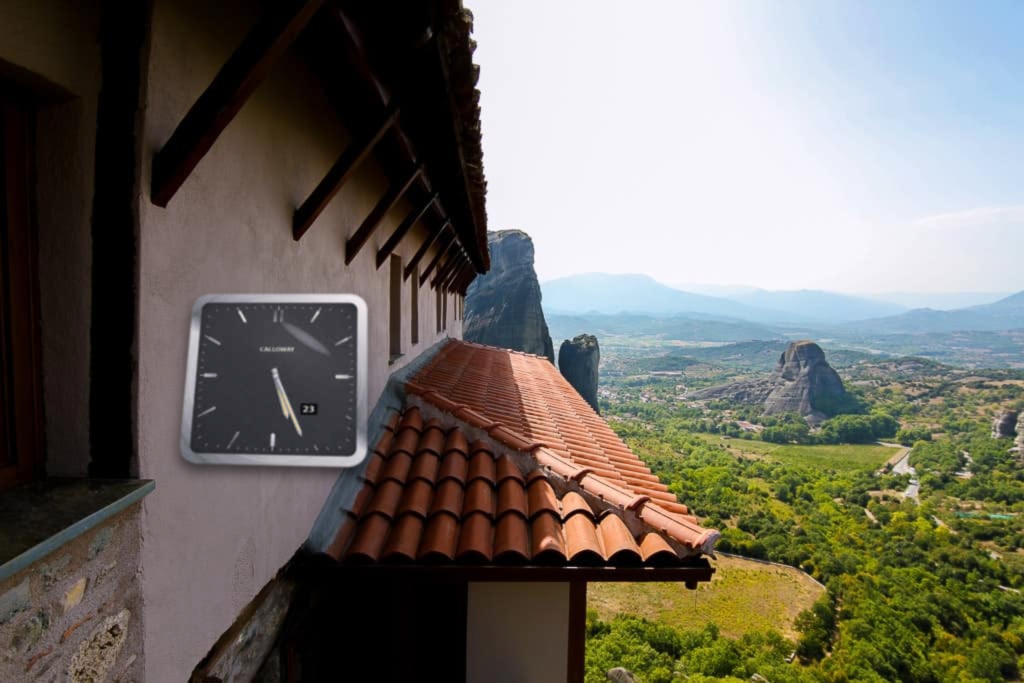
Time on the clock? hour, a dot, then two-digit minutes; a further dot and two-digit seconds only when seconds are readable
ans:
5.26
